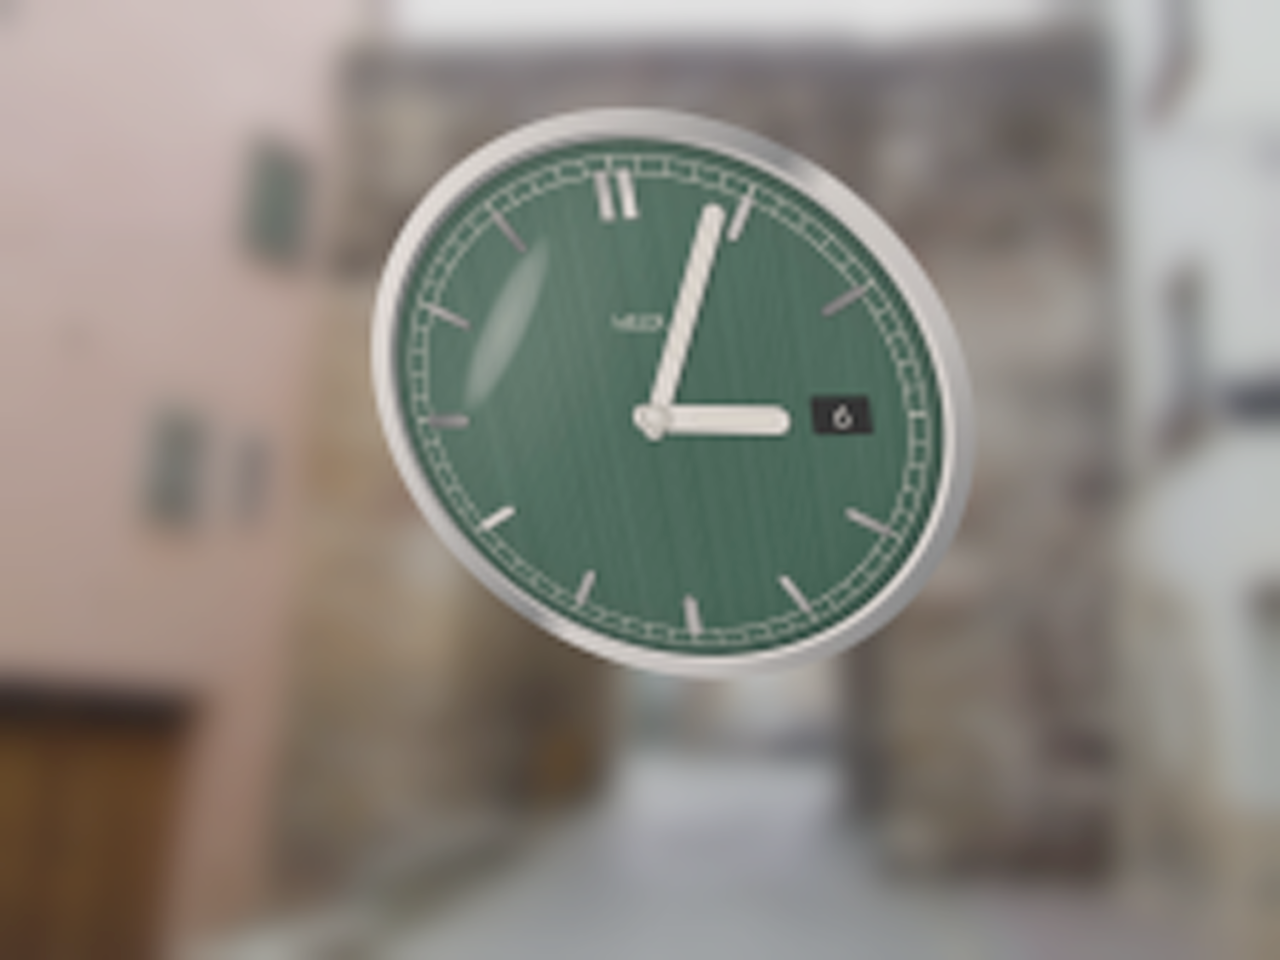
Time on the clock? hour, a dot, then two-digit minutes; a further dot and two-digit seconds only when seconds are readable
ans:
3.04
